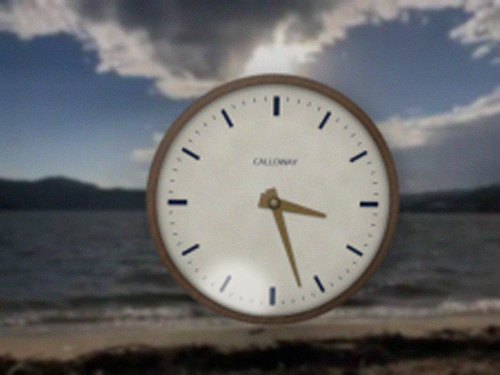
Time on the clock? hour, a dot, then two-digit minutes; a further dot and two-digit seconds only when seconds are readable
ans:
3.27
